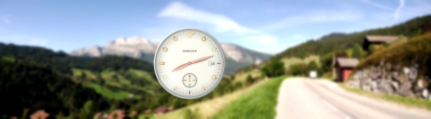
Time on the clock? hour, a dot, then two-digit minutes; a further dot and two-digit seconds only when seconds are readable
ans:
8.12
